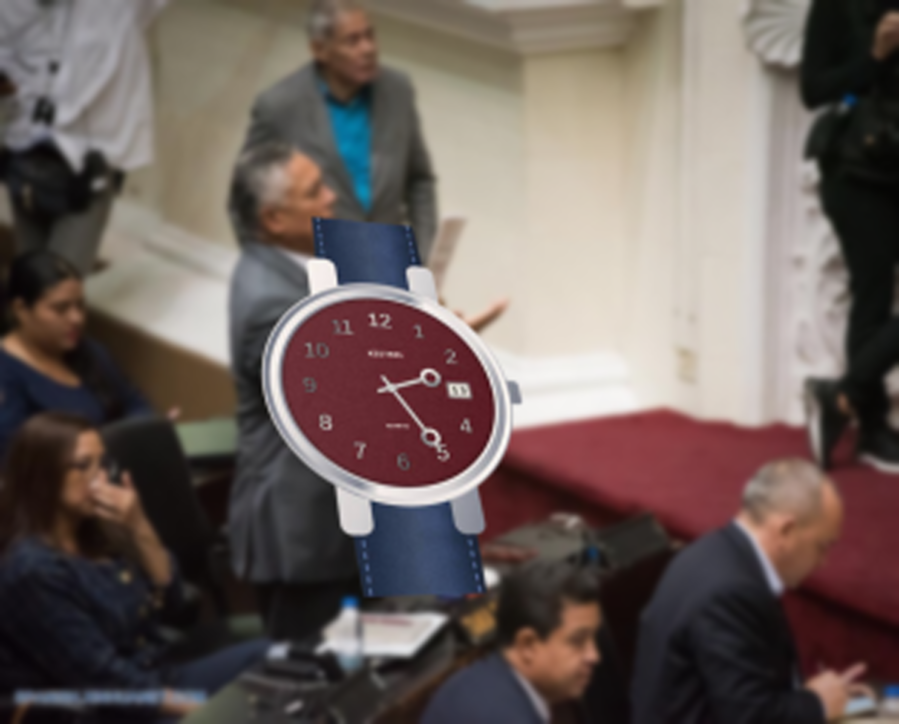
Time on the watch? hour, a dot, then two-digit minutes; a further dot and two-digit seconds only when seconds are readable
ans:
2.25
